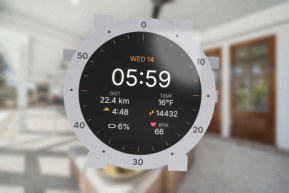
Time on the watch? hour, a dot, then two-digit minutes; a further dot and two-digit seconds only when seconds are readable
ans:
5.59
